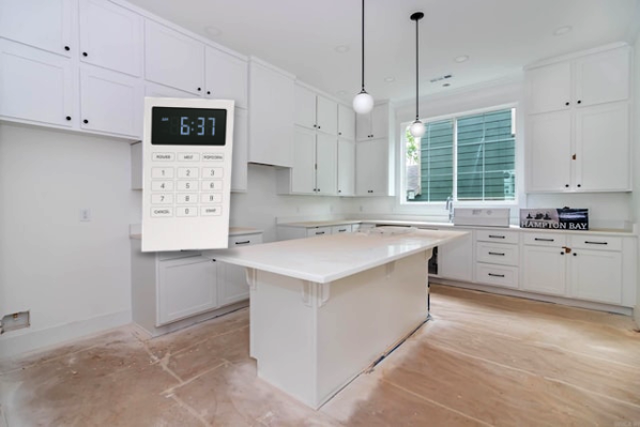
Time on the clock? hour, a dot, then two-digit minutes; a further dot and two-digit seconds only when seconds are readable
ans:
6.37
